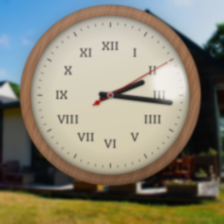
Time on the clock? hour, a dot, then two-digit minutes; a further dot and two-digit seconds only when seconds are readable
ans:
2.16.10
